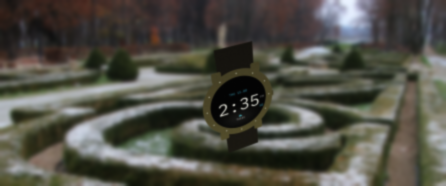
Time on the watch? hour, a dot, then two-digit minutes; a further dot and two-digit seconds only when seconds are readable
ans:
2.35
